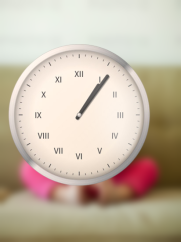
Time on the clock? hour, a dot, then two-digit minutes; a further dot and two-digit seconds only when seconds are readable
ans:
1.06
